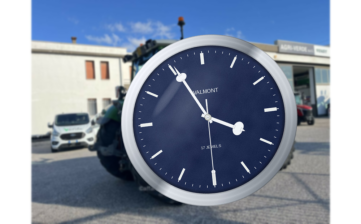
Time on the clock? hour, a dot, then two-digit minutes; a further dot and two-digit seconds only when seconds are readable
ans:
3.55.30
